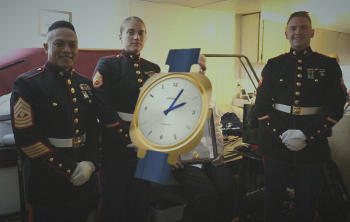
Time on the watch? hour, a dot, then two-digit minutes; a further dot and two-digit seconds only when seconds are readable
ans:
2.04
